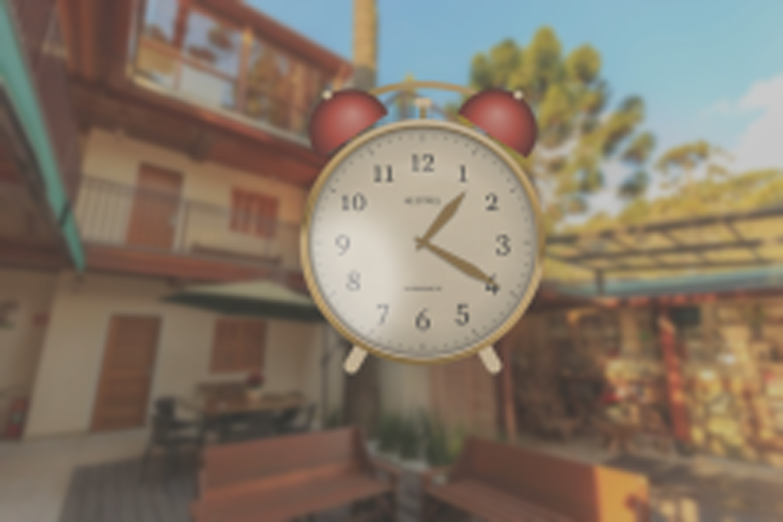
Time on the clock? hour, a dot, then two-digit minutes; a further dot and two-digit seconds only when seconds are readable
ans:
1.20
